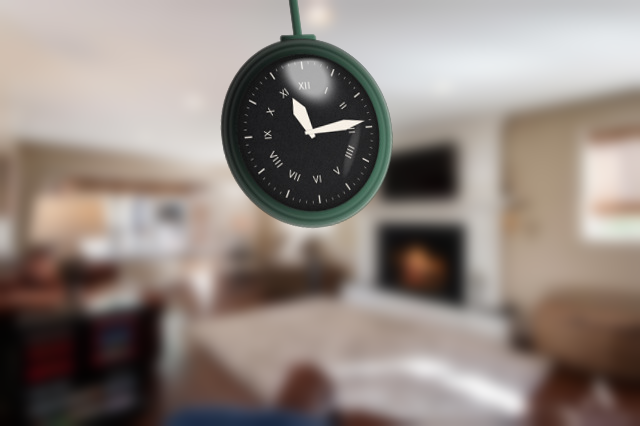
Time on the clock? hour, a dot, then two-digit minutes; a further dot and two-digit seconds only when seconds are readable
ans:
11.14
